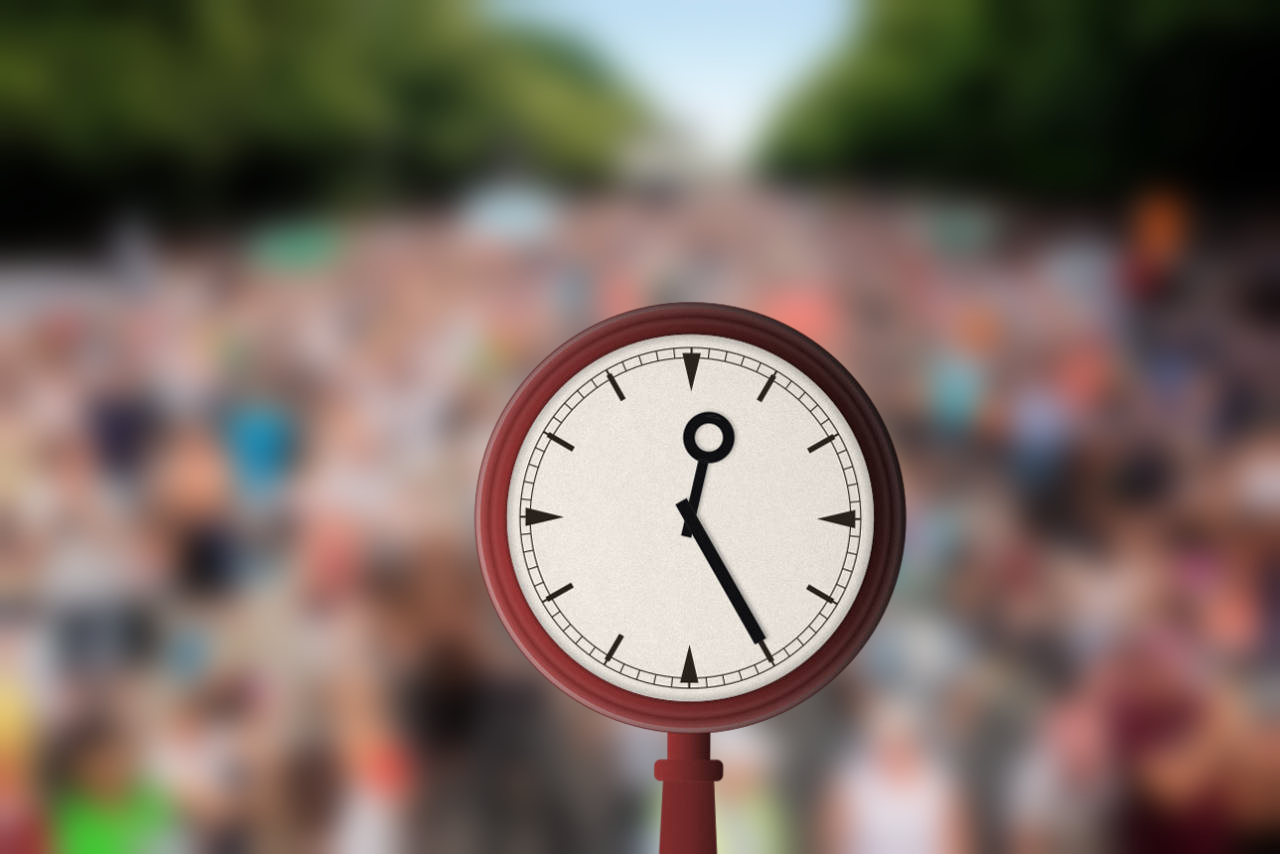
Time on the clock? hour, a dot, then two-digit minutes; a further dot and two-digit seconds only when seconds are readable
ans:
12.25
